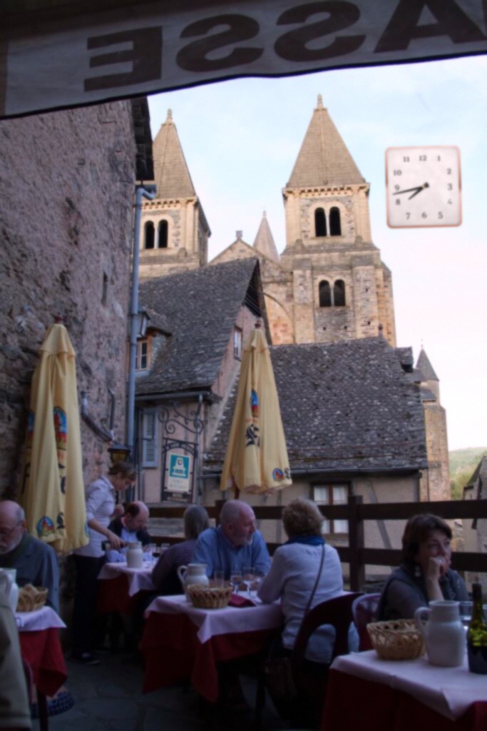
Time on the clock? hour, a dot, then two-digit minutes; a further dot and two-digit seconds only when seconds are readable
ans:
7.43
